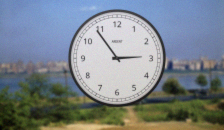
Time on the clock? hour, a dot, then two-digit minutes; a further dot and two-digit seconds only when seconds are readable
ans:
2.54
